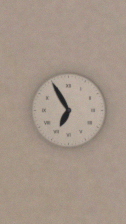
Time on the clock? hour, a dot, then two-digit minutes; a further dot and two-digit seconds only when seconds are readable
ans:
6.55
